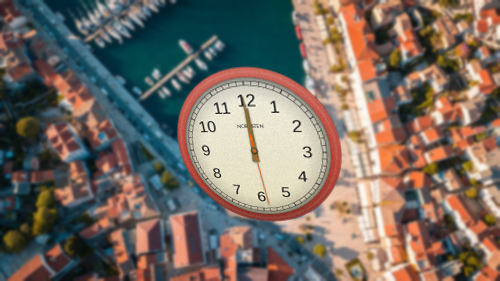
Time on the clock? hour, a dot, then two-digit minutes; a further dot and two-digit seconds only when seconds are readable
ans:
11.59.29
